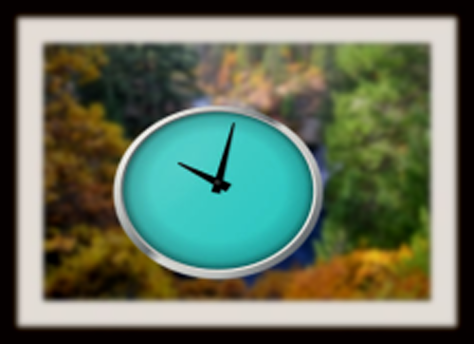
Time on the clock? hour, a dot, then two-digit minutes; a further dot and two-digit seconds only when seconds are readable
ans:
10.02
